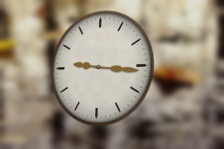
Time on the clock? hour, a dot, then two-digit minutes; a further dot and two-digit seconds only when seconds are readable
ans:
9.16
